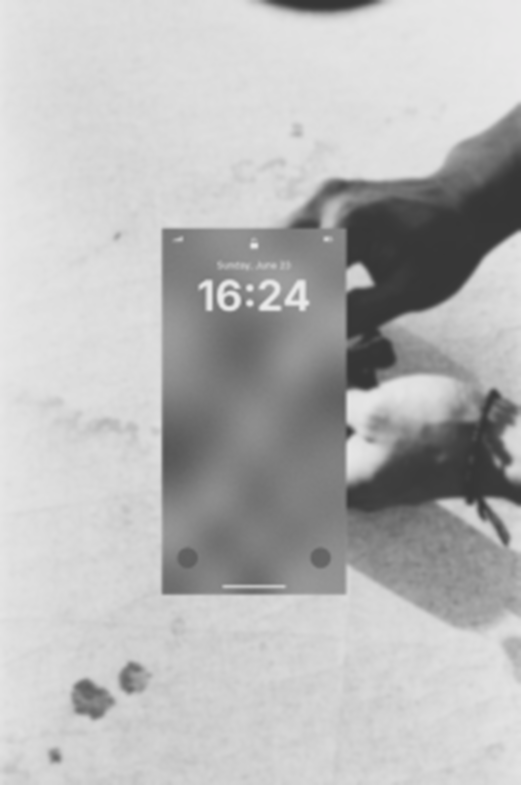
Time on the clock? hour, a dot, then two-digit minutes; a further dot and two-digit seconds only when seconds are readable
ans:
16.24
